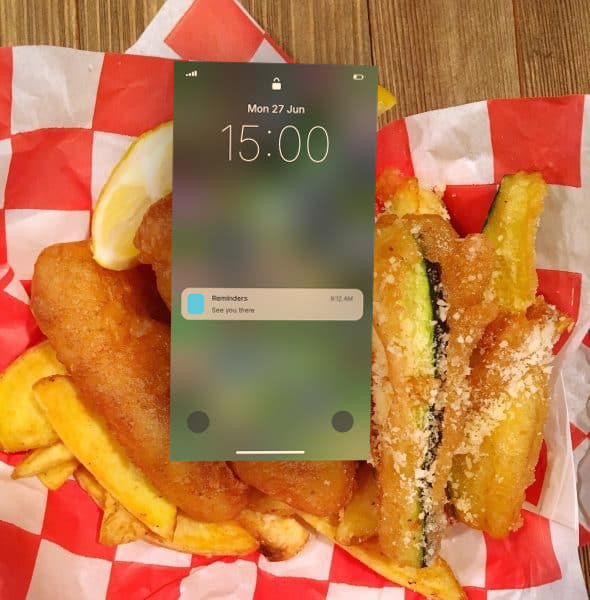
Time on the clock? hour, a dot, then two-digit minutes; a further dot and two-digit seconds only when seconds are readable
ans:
15.00
